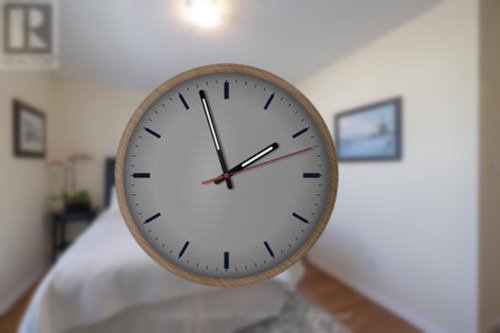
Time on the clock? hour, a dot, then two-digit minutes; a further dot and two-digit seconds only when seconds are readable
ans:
1.57.12
